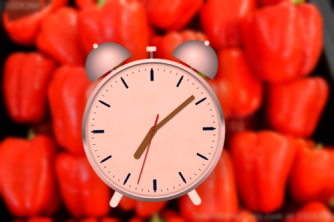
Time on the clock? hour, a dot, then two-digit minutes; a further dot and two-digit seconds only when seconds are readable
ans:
7.08.33
